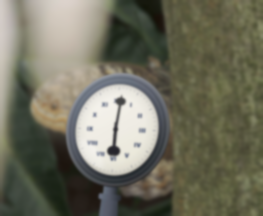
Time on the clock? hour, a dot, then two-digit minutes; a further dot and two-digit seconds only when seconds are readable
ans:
6.01
